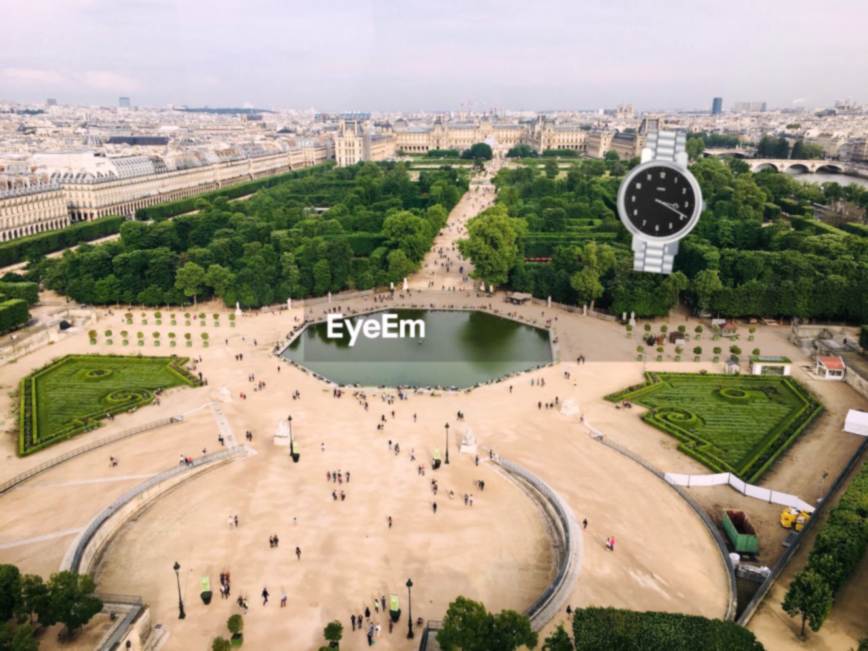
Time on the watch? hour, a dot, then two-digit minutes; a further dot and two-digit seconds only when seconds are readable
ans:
3.19
